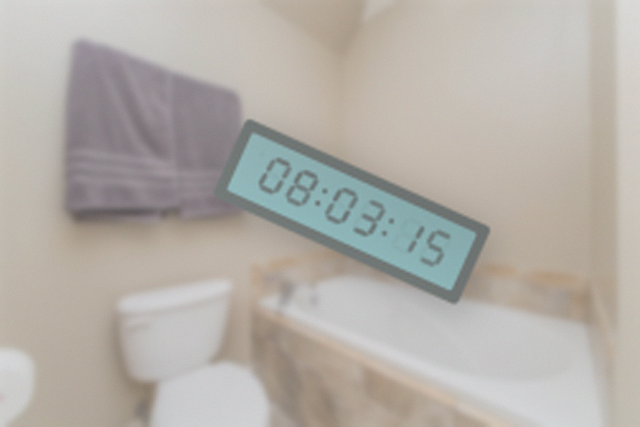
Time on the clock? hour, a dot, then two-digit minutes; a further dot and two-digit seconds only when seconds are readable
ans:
8.03.15
